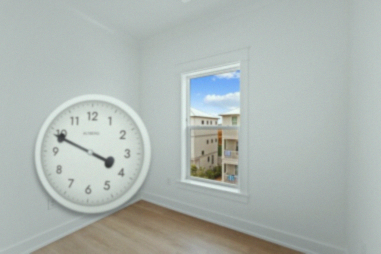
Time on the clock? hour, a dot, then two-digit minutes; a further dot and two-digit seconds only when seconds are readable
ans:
3.49
